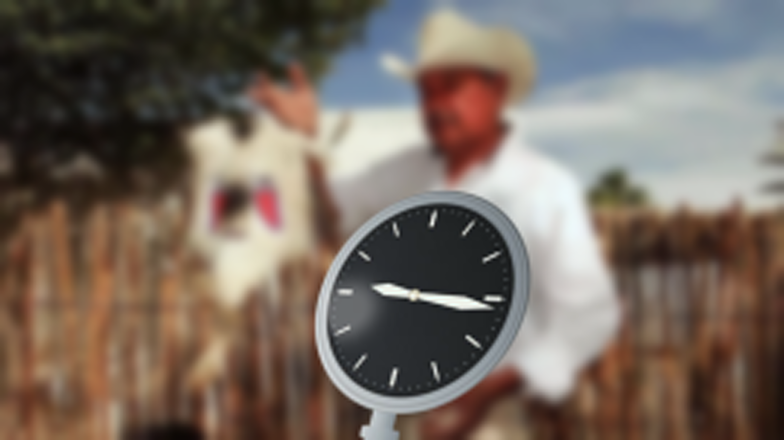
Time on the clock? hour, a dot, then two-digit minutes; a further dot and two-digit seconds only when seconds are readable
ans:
9.16
